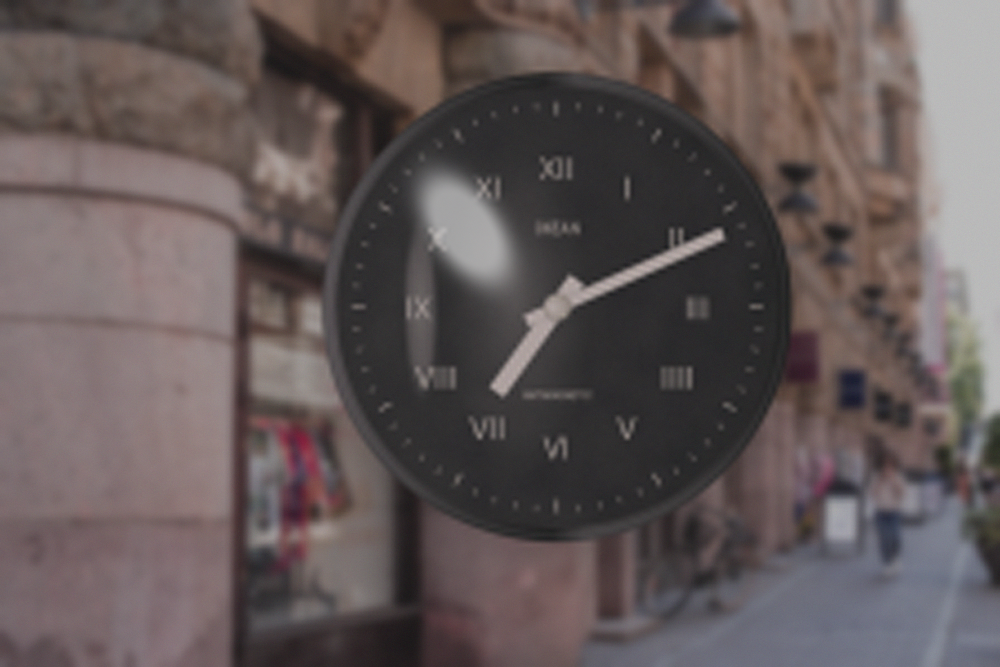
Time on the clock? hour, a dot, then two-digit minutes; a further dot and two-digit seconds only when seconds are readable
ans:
7.11
